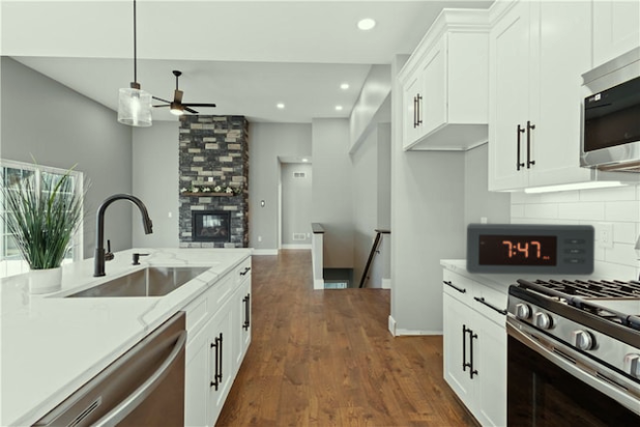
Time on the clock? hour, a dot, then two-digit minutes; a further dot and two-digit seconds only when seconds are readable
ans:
7.47
